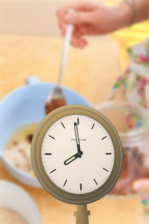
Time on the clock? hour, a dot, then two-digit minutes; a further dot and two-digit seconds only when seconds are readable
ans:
7.59
